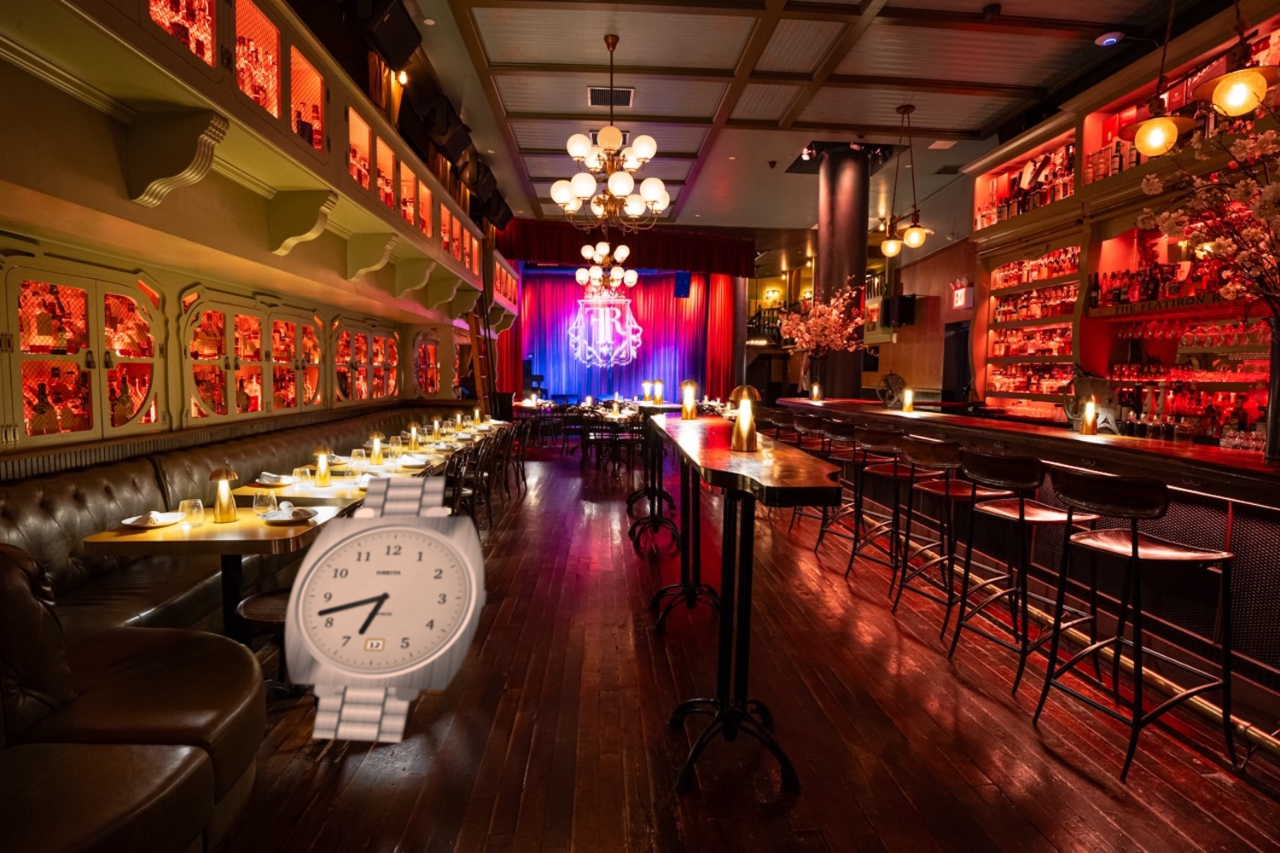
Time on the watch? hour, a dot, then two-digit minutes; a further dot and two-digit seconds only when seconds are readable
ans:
6.42
